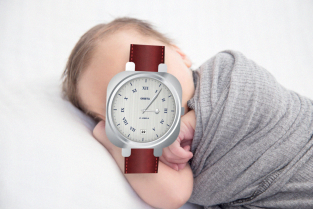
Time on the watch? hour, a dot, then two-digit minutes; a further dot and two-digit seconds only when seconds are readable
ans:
3.06
